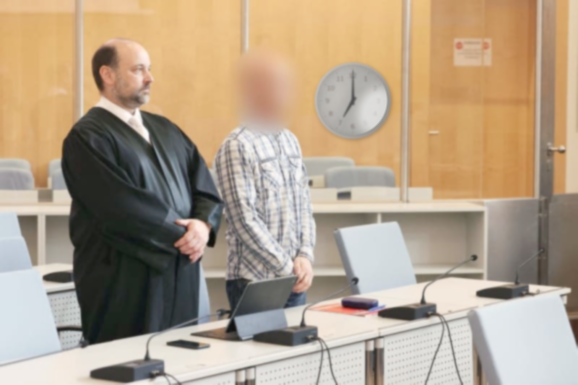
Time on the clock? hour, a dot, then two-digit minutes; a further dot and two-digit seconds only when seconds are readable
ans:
7.00
